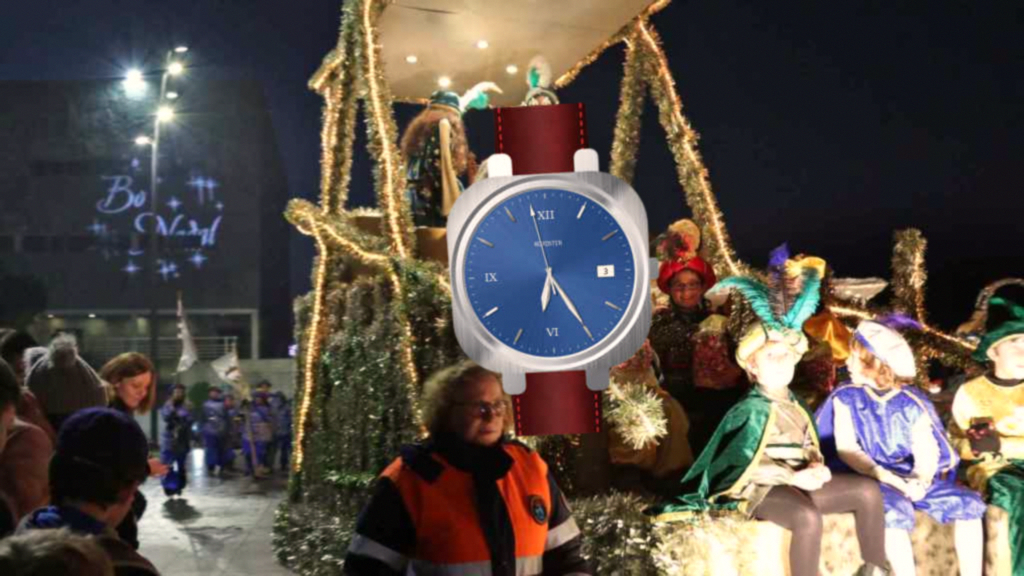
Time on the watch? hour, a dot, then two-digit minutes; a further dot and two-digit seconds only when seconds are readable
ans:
6.24.58
